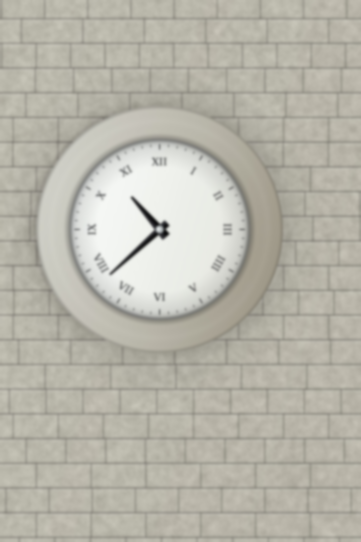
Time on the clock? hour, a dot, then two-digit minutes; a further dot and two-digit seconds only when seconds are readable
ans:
10.38
